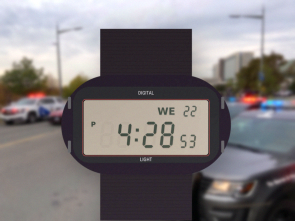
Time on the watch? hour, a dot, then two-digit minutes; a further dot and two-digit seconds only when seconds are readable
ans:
4.28.53
